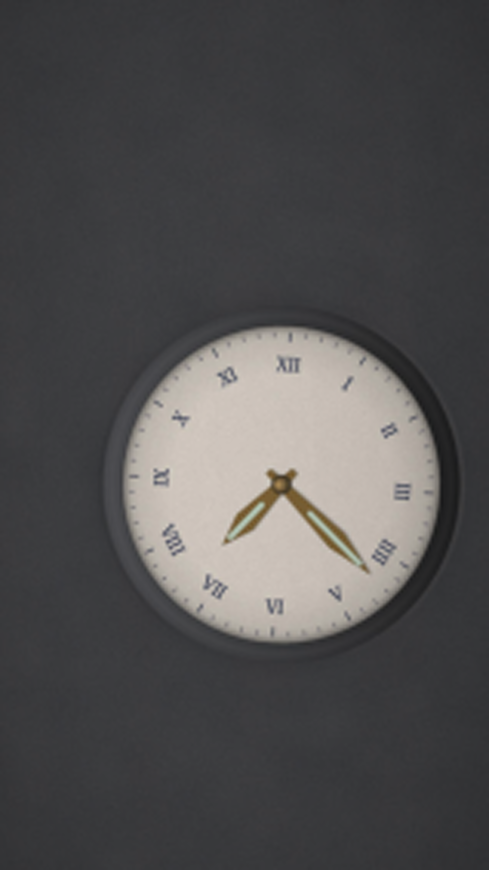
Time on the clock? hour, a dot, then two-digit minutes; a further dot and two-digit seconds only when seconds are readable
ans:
7.22
